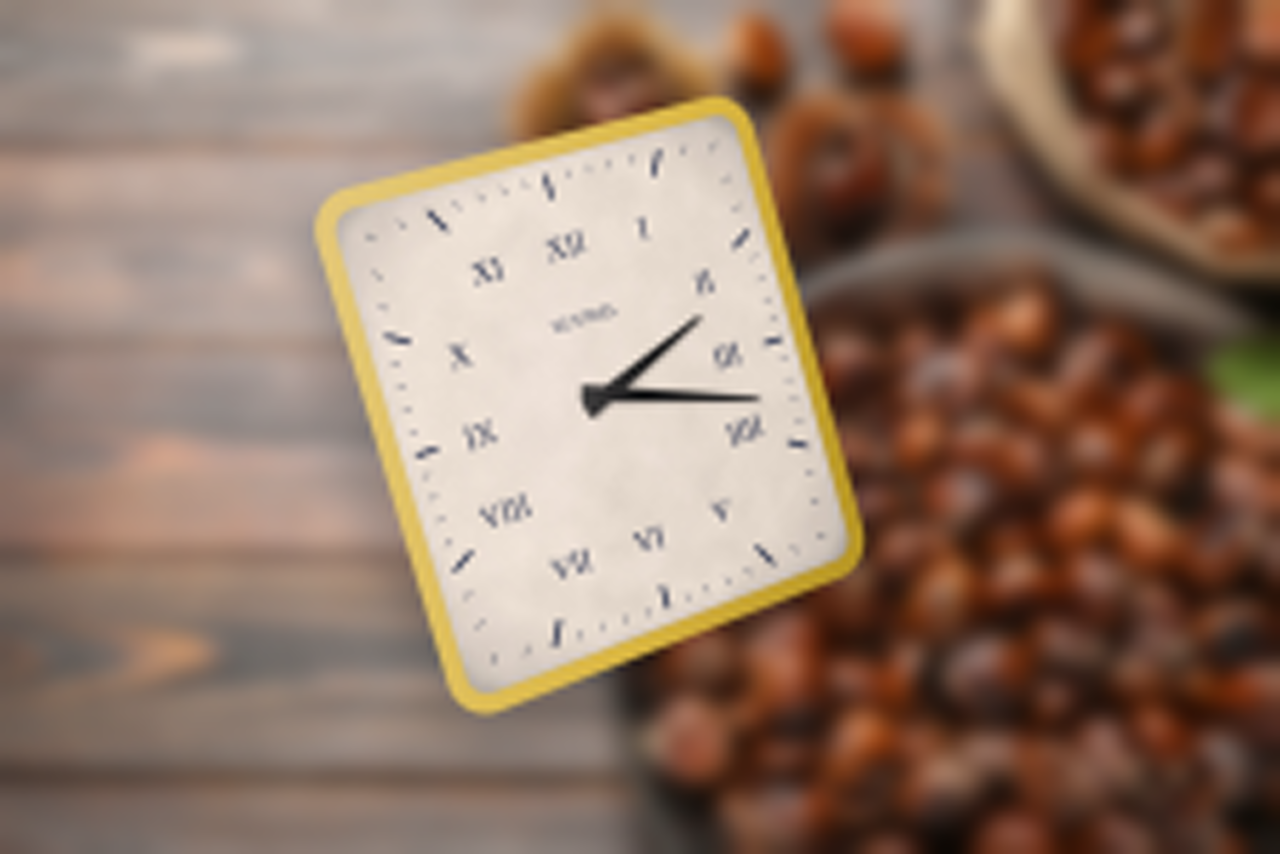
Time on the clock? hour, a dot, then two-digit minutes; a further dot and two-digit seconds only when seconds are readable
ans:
2.18
